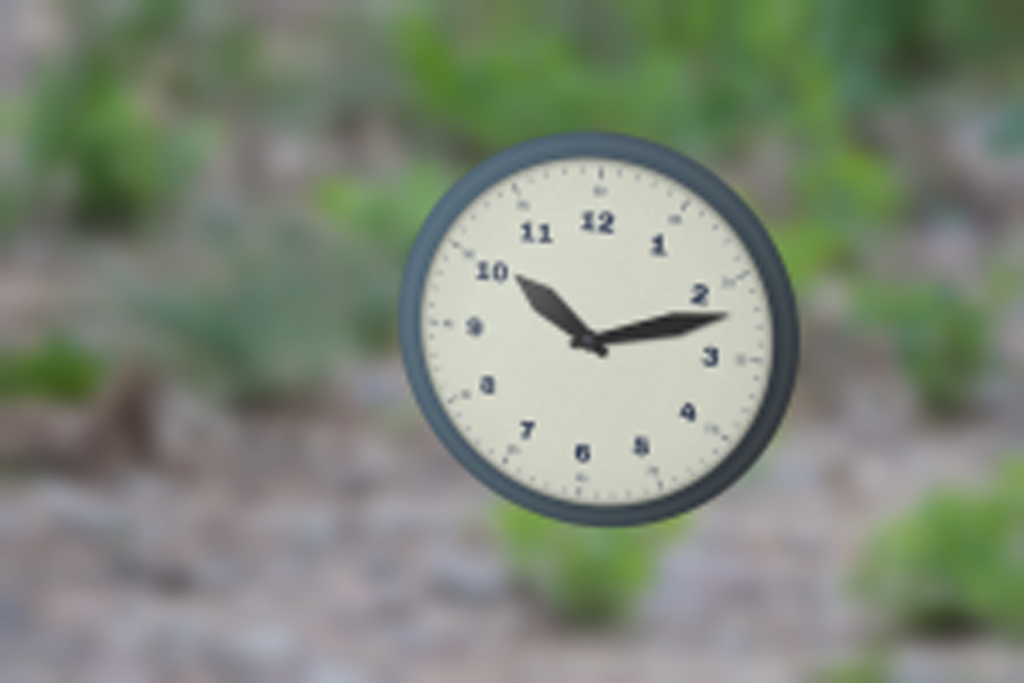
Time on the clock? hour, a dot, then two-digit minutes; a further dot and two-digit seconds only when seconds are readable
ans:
10.12
